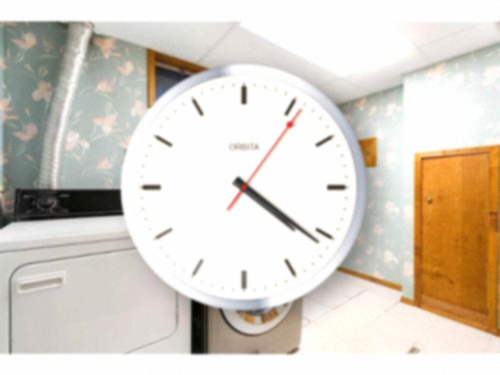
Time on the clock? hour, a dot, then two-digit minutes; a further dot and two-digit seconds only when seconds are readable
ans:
4.21.06
